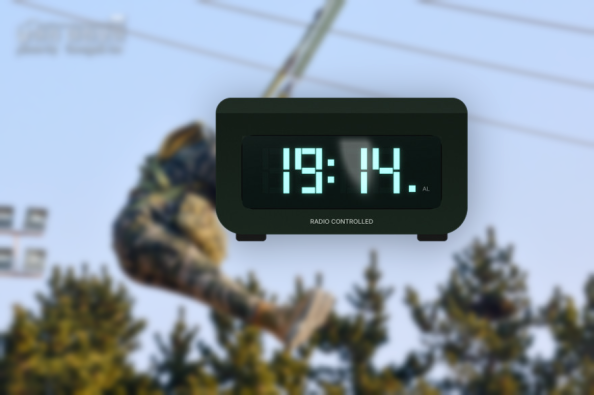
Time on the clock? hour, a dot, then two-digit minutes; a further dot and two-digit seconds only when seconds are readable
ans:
19.14
